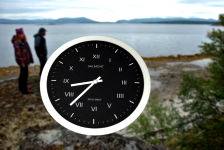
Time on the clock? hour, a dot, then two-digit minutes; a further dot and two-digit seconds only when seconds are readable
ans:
8.37
